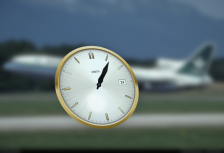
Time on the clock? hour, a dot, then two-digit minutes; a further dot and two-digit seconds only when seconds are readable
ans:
1.06
